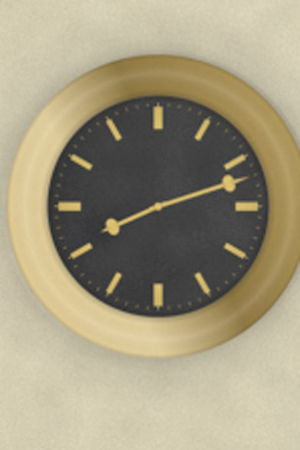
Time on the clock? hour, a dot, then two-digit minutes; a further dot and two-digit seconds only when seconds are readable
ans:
8.12
